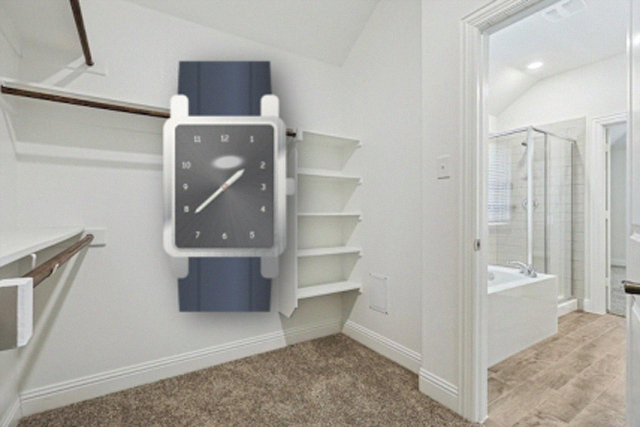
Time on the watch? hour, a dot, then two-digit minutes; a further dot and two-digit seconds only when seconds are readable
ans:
1.38
